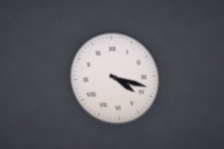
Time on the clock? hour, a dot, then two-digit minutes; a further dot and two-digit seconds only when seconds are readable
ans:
4.18
